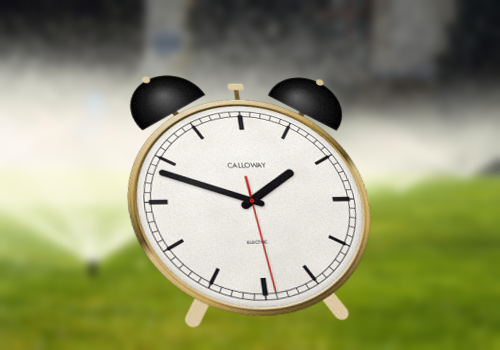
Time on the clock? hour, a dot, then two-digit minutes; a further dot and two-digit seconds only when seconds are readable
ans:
1.48.29
